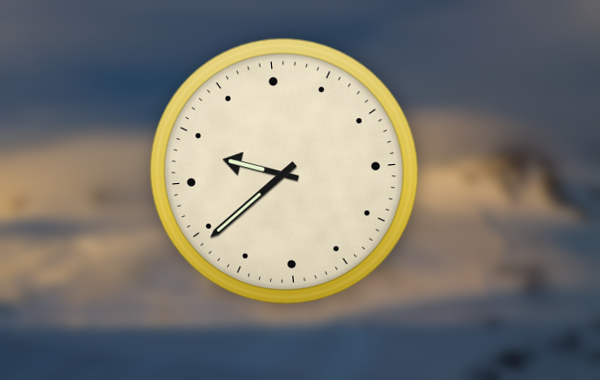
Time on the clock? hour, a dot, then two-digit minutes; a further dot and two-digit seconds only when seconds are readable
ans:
9.39
